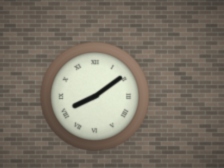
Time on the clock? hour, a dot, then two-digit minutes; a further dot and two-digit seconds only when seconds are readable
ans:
8.09
